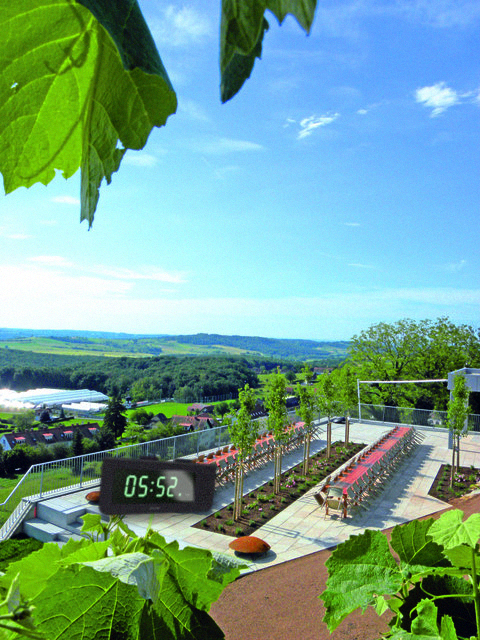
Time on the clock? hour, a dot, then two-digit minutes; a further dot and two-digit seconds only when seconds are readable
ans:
5.52
